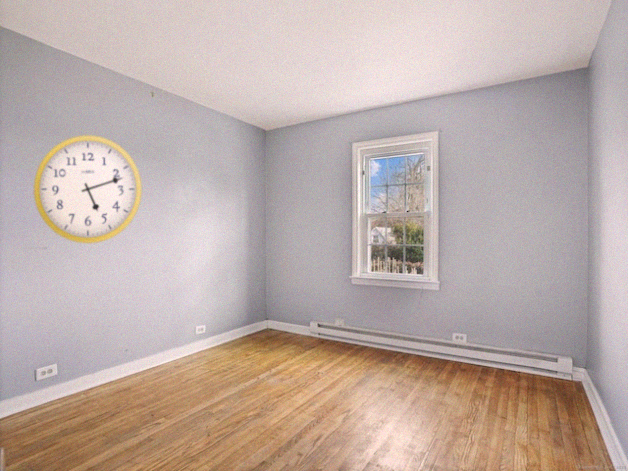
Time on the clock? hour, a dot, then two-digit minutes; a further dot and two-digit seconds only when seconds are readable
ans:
5.12
